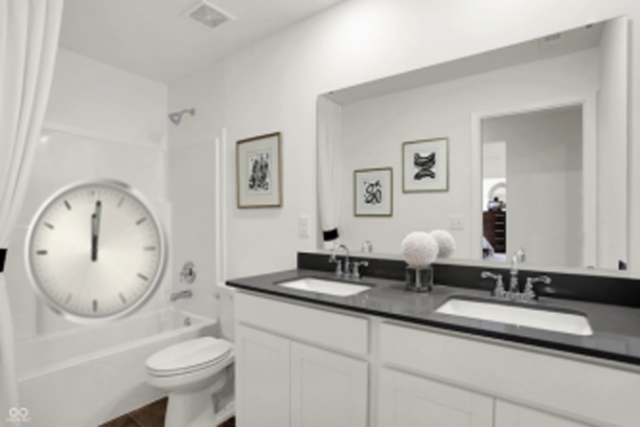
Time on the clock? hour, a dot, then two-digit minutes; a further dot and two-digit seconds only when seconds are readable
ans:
12.01
